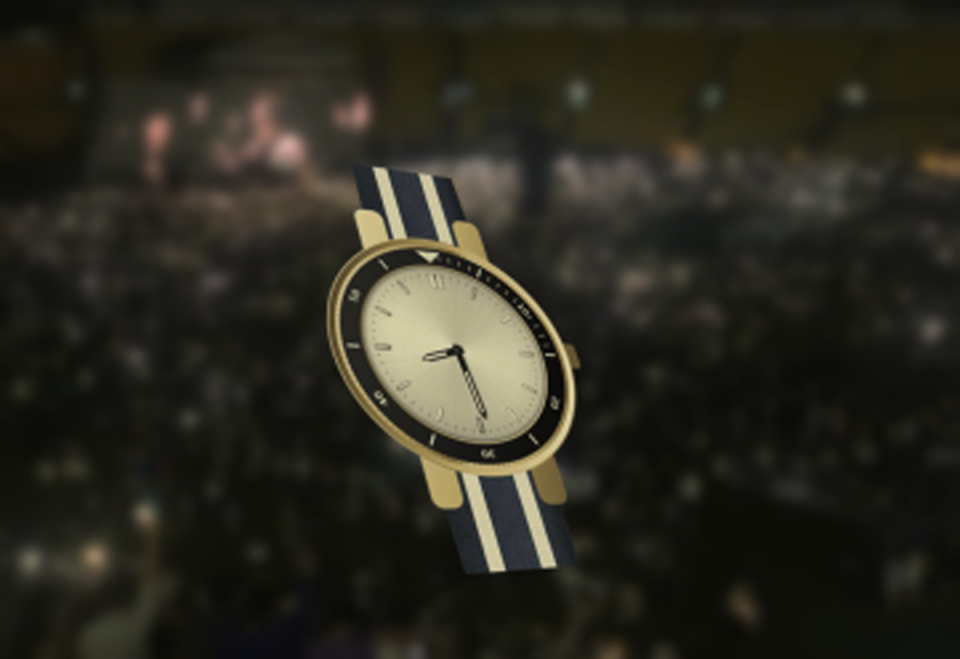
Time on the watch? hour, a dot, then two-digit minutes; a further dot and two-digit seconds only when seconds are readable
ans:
8.29
